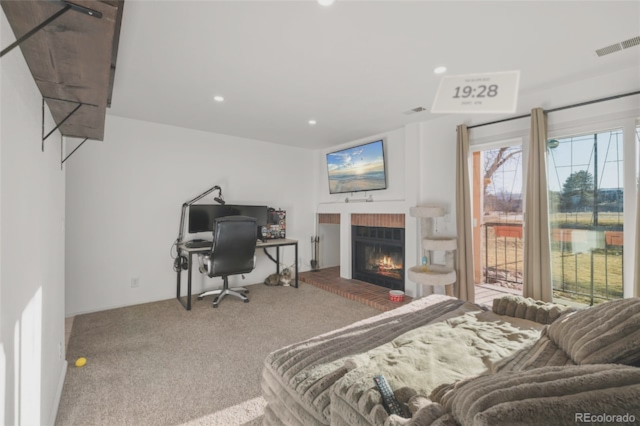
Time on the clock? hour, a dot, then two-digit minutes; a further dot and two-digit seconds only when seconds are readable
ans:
19.28
